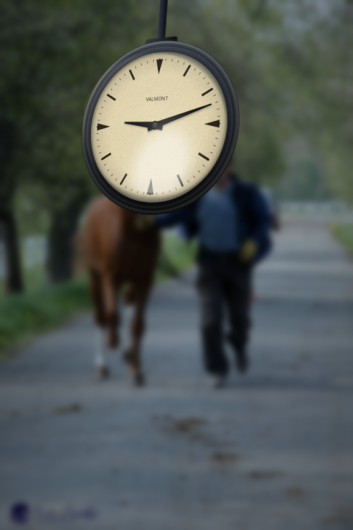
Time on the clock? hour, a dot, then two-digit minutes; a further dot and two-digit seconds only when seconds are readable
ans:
9.12
